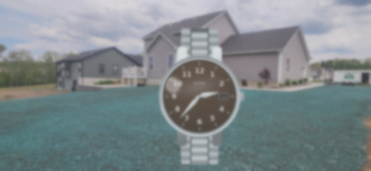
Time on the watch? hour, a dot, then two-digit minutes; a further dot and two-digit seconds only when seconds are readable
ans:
2.37
